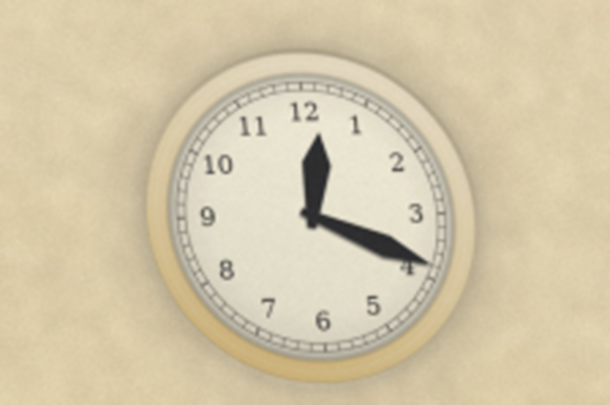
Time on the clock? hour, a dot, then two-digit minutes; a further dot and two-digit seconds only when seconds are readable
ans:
12.19
